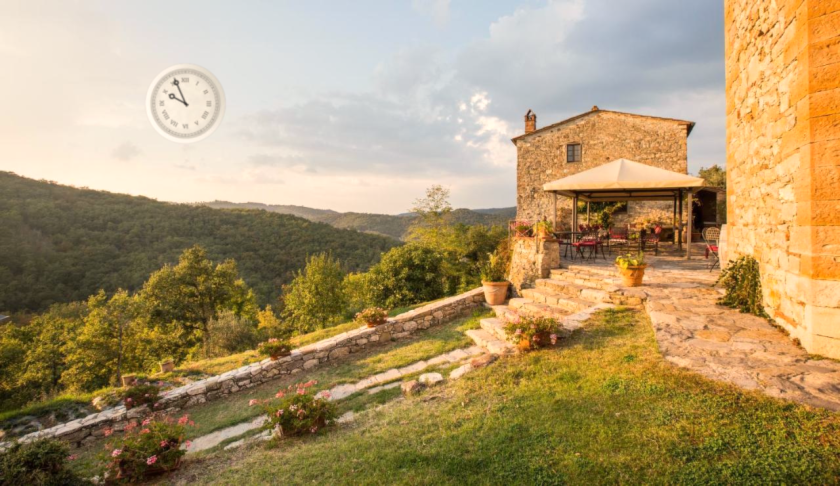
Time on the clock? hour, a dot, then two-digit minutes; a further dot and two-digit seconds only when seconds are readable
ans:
9.56
